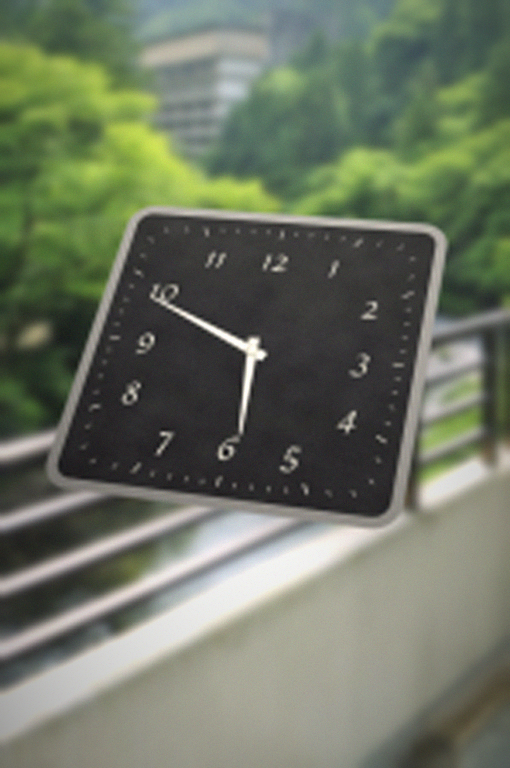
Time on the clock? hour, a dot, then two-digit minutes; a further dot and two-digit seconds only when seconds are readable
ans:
5.49
